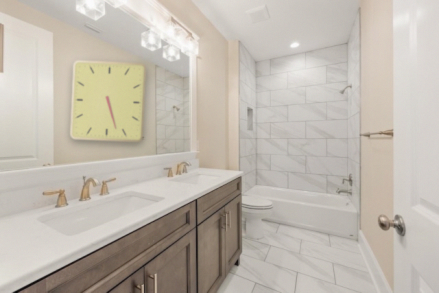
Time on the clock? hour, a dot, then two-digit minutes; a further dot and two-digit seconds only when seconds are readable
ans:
5.27
